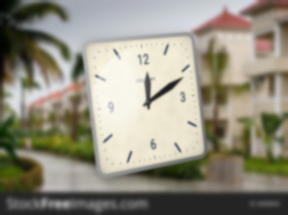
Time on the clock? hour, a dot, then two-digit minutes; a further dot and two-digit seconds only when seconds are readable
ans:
12.11
